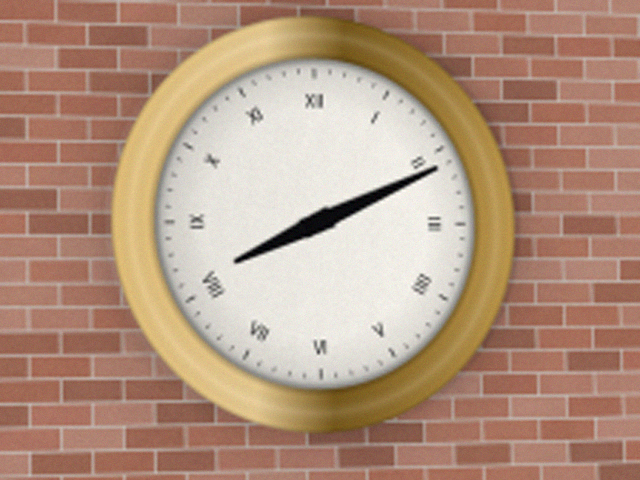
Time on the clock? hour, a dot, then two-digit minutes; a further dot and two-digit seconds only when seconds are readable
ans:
8.11
